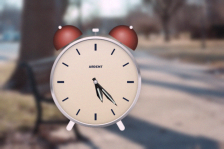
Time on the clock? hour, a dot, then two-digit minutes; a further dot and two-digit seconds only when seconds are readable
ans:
5.23
